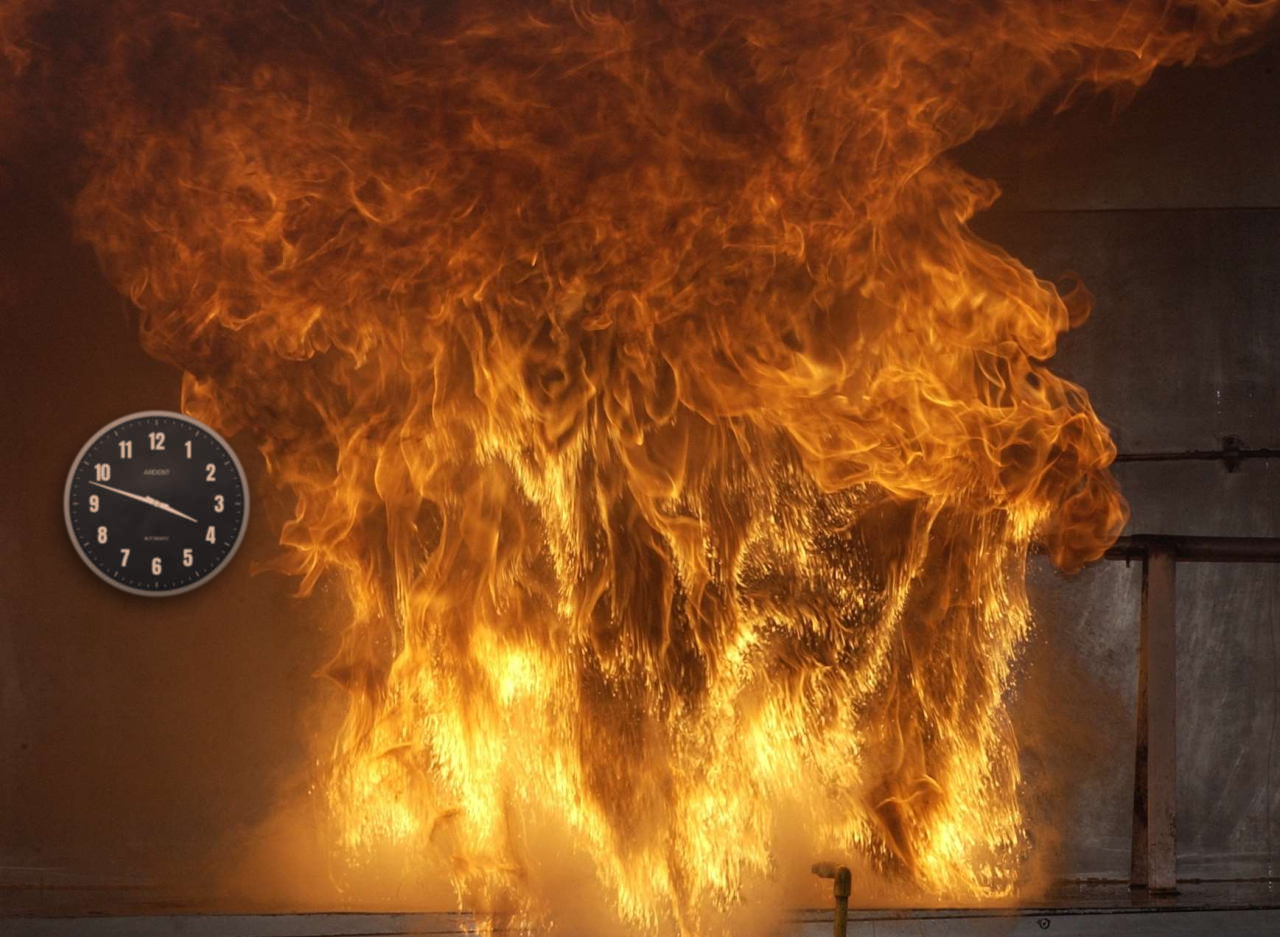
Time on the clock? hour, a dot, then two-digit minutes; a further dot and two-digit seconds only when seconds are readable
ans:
3.48
